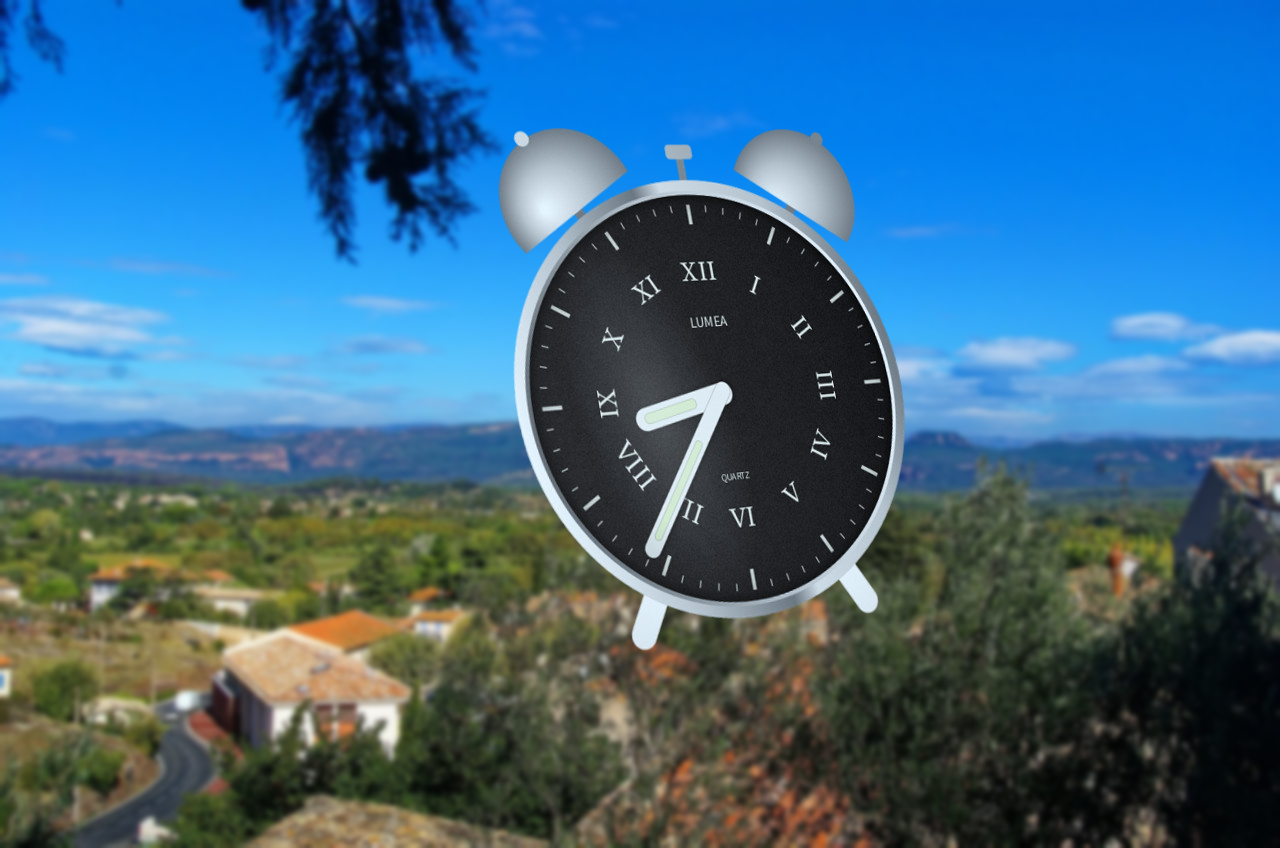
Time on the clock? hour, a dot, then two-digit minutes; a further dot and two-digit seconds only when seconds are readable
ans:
8.36
